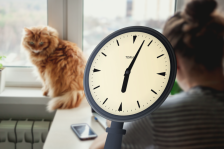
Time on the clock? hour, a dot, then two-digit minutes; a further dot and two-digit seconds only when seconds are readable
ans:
6.03
